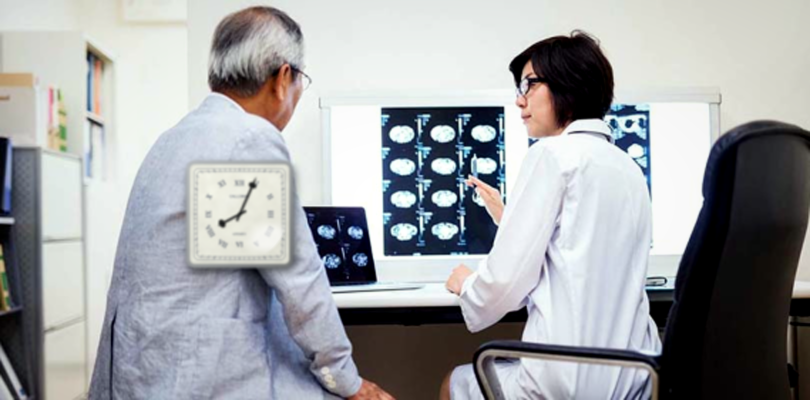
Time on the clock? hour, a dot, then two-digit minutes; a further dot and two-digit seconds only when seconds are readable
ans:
8.04
